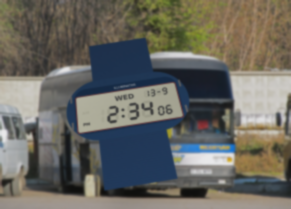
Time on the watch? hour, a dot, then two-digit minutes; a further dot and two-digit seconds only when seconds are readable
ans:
2.34
